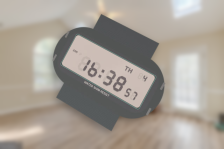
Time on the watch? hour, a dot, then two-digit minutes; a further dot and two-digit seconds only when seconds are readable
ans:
16.38.57
